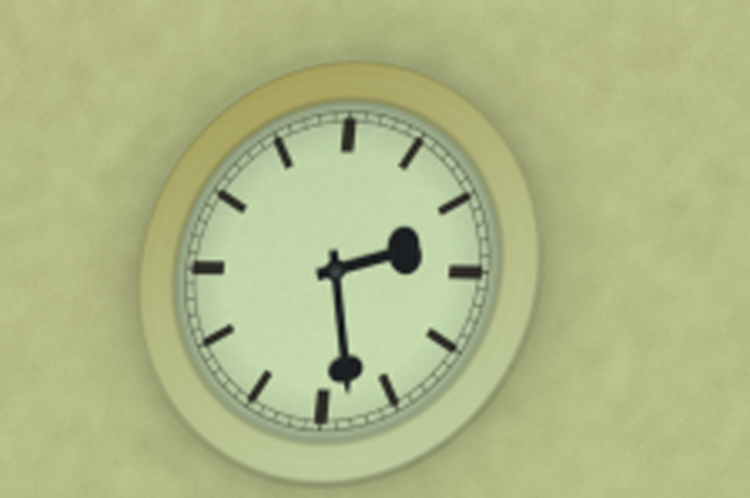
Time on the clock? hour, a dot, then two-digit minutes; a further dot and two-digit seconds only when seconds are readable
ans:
2.28
